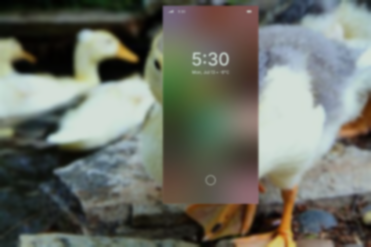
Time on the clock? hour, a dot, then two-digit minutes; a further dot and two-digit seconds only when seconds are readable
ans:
5.30
